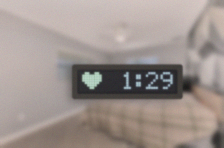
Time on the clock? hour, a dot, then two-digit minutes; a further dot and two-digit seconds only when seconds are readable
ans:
1.29
